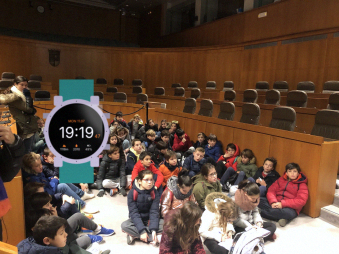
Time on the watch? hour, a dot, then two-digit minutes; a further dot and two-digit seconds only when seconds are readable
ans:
19.19
